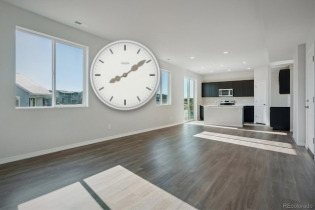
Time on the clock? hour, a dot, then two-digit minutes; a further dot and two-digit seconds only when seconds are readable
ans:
8.09
